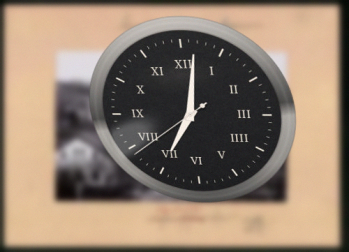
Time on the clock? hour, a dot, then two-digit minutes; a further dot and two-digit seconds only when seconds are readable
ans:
7.01.39
